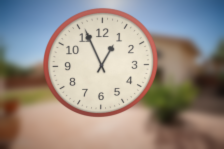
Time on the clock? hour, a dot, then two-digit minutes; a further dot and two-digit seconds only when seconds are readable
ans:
12.56
